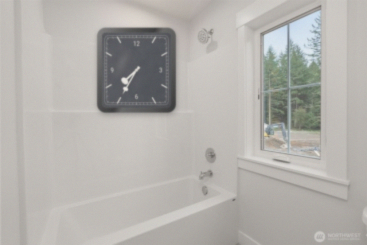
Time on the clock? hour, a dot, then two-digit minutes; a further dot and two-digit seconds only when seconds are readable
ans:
7.35
